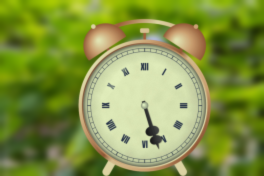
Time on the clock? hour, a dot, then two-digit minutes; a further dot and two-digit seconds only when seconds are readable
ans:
5.27
